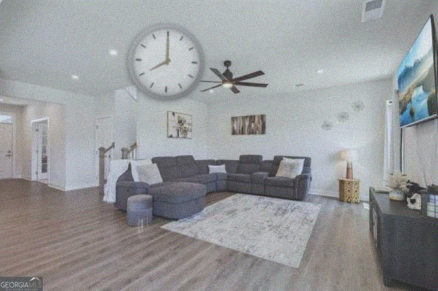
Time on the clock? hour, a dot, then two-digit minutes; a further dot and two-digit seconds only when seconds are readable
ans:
8.00
